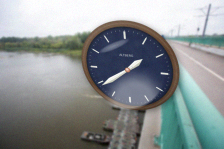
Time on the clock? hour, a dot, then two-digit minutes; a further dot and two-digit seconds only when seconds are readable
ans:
1.39
